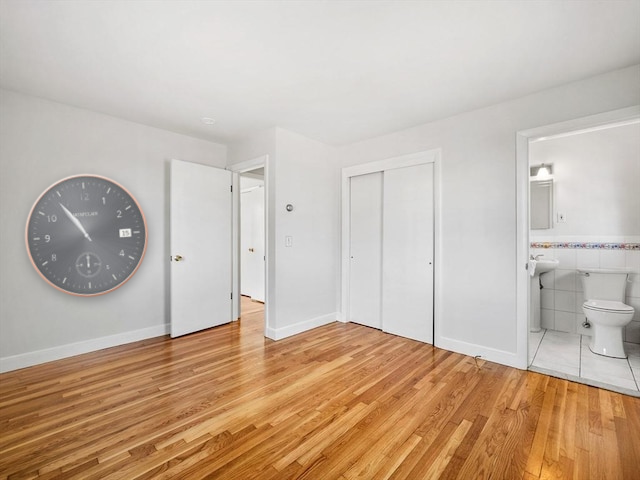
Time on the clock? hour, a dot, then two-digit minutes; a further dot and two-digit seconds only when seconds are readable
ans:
10.54
